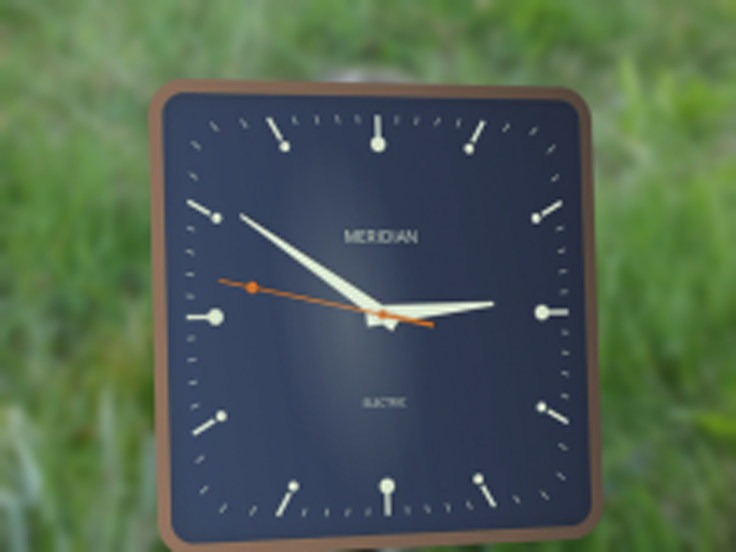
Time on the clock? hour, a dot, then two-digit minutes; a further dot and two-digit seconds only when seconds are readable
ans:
2.50.47
